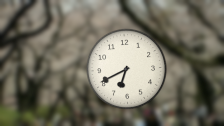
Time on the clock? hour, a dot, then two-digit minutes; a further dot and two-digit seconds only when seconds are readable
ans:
6.41
